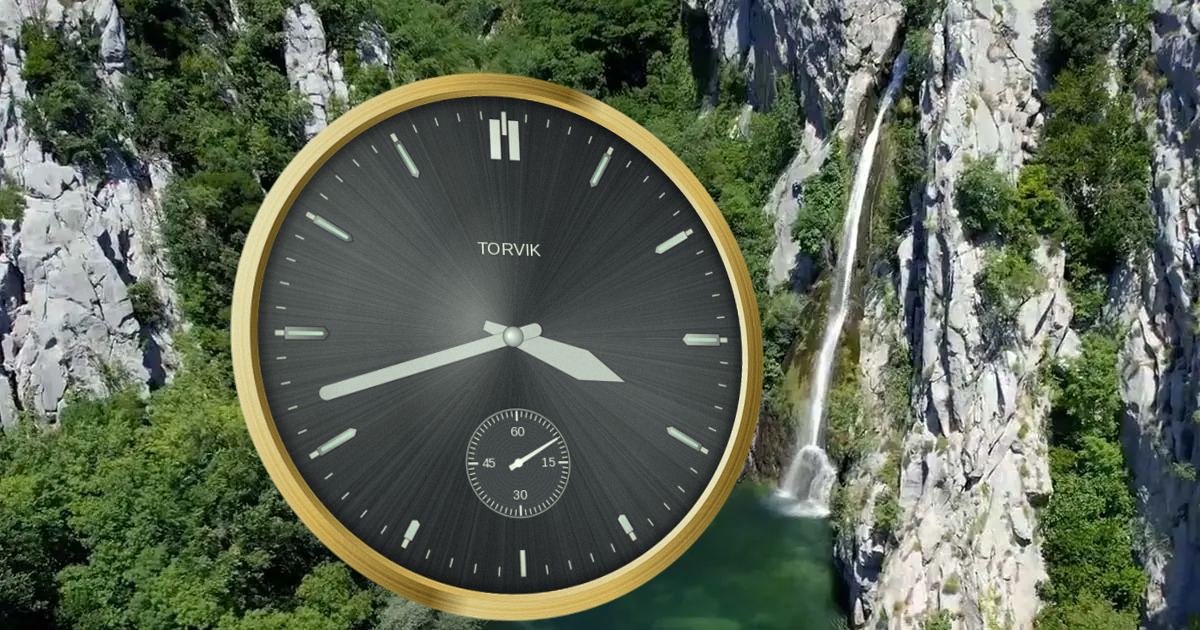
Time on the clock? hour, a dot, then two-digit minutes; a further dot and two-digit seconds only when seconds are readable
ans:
3.42.10
